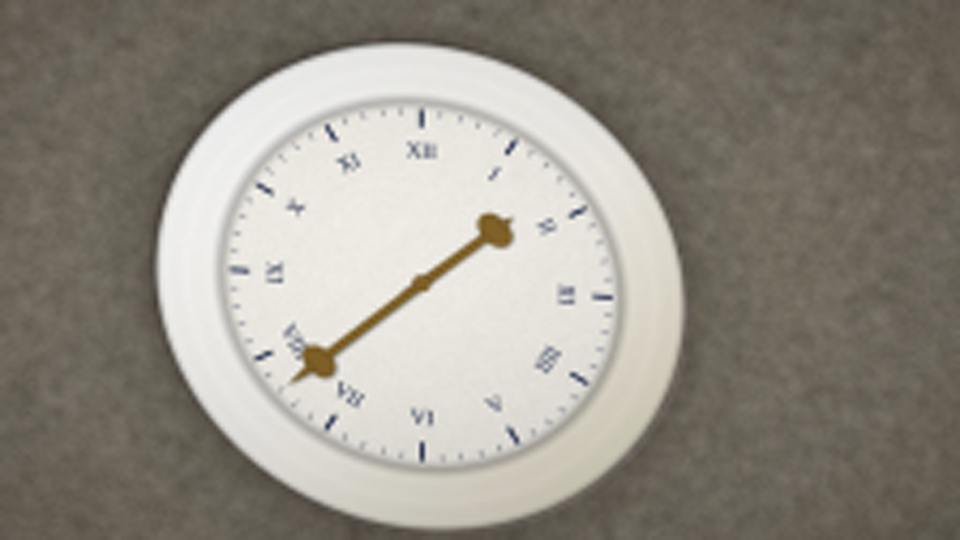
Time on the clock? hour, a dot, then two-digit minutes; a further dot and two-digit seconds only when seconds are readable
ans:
1.38
